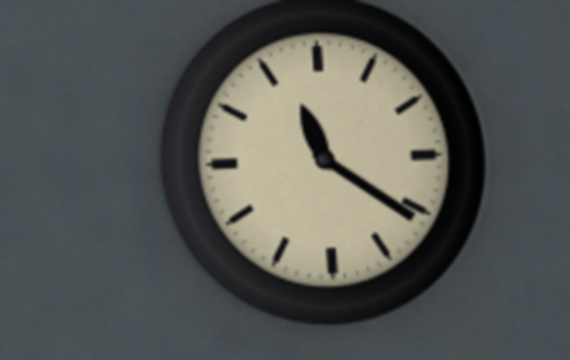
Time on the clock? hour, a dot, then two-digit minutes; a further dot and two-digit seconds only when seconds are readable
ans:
11.21
